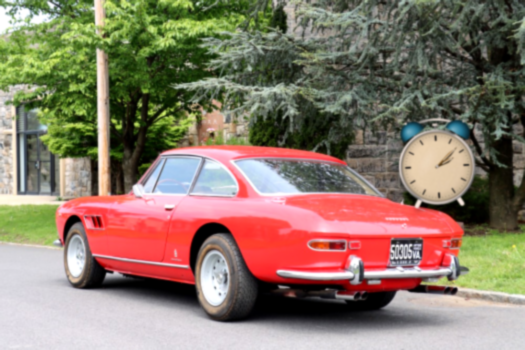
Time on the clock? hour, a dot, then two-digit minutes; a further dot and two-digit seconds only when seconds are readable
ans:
2.08
